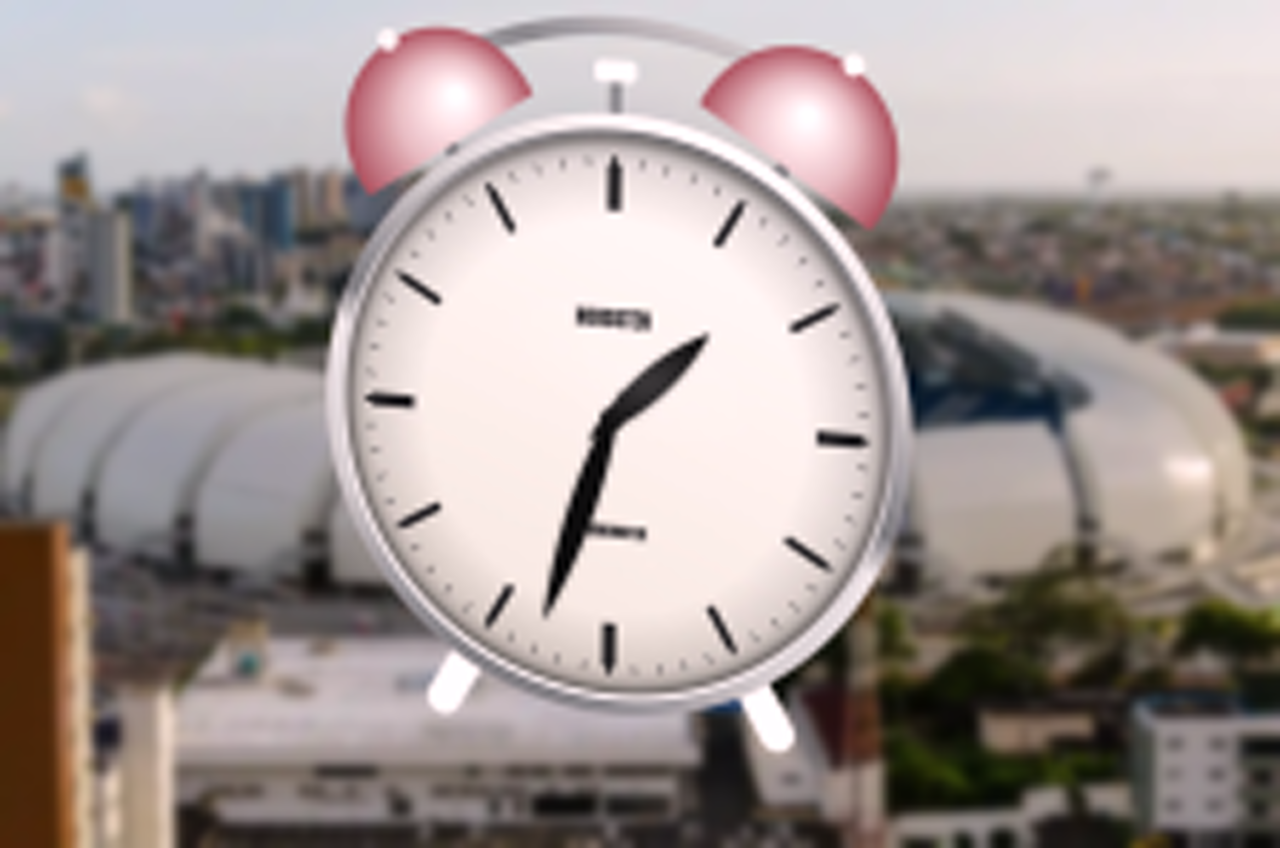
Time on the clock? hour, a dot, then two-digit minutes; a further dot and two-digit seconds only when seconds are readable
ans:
1.33
